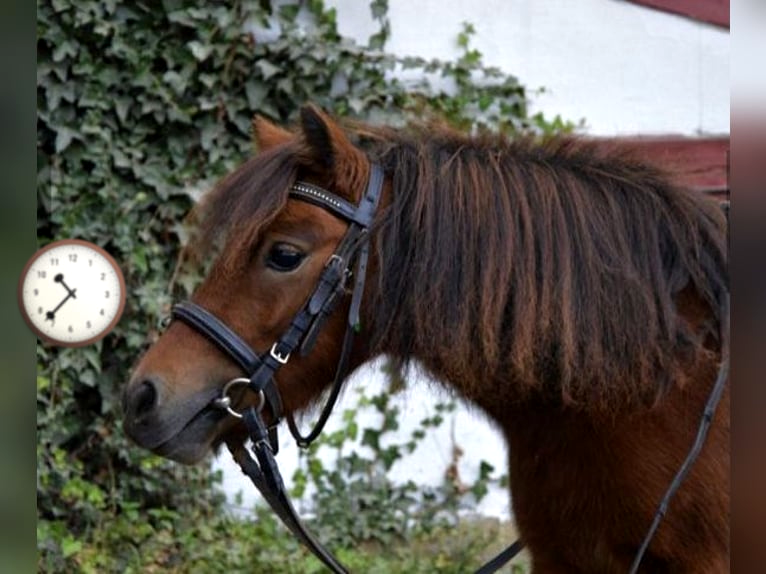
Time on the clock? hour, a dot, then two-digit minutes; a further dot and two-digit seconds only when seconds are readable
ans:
10.37
